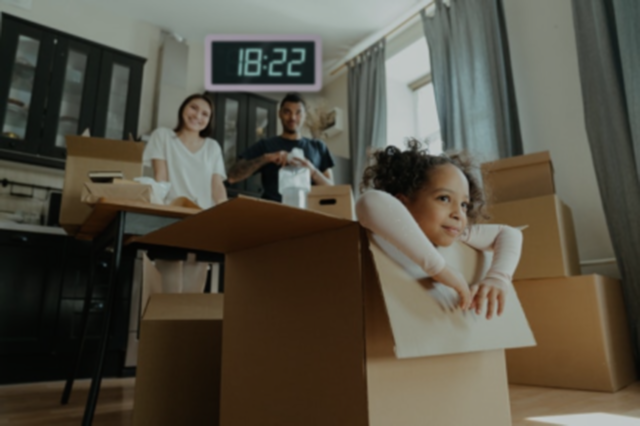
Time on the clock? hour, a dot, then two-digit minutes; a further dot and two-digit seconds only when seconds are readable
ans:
18.22
